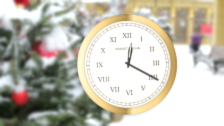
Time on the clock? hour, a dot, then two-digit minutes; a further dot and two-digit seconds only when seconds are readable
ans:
12.20
